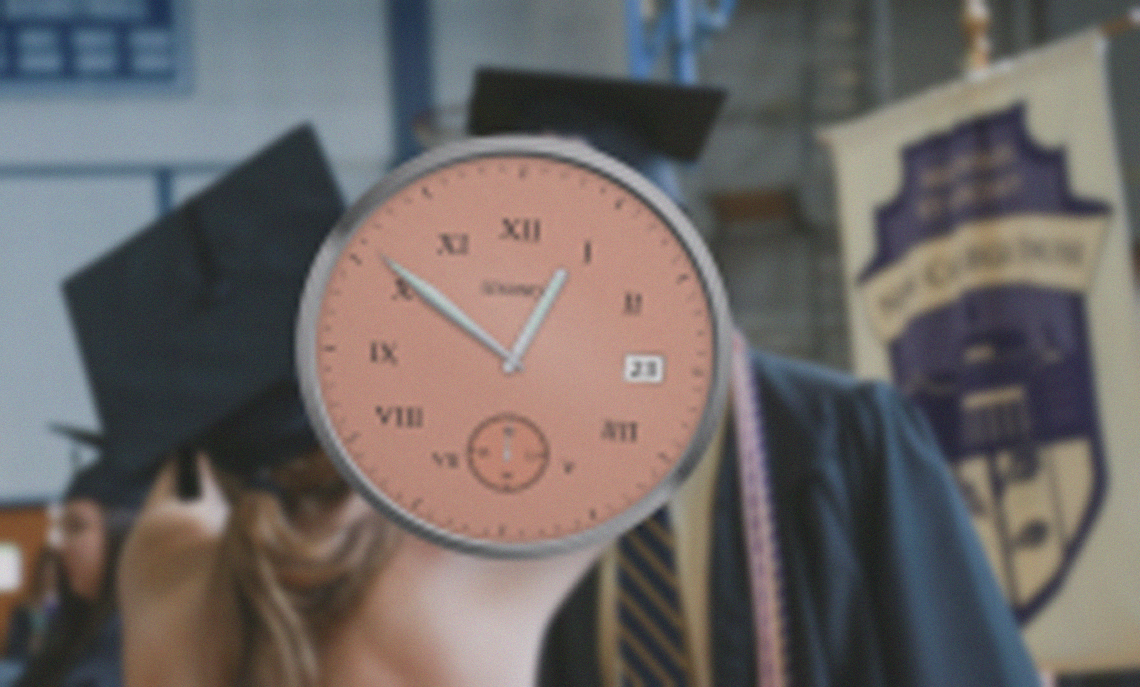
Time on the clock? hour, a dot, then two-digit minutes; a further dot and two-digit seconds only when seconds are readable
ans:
12.51
